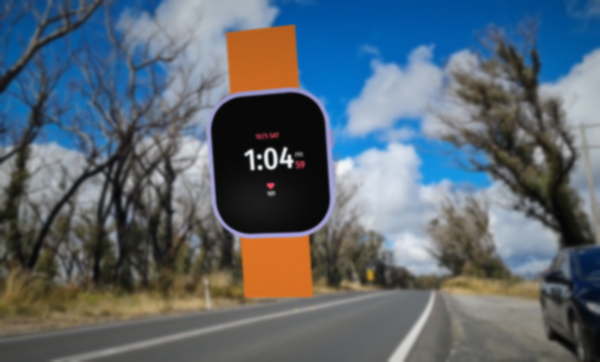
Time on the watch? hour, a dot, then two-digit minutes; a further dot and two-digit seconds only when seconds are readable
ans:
1.04
